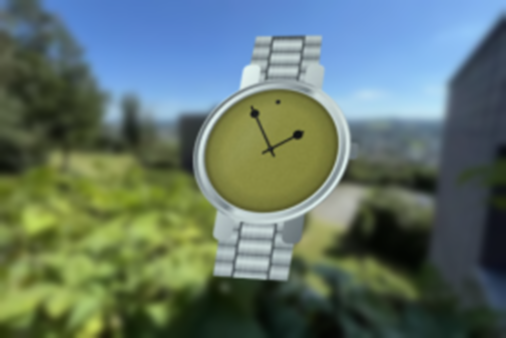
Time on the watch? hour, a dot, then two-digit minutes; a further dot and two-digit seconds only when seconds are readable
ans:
1.55
